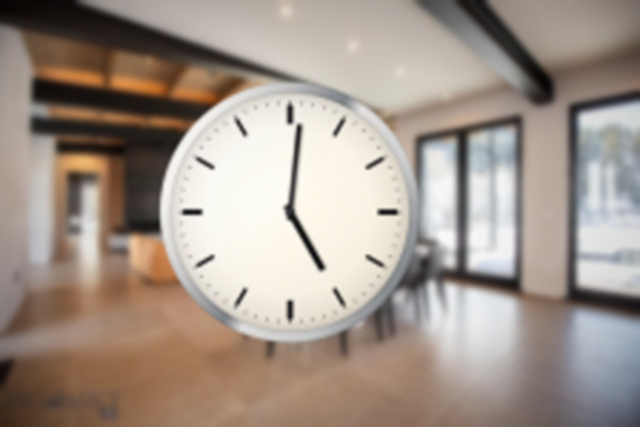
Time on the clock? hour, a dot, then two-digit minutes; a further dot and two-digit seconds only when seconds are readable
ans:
5.01
